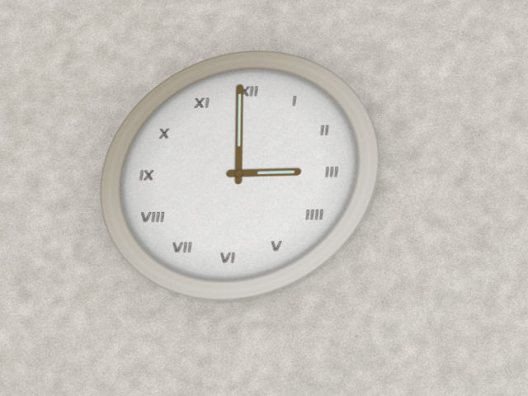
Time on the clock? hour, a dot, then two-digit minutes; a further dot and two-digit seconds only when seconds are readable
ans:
2.59
